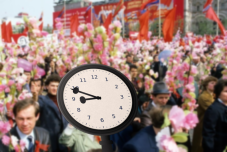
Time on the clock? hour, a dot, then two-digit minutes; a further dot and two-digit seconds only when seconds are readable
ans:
8.49
